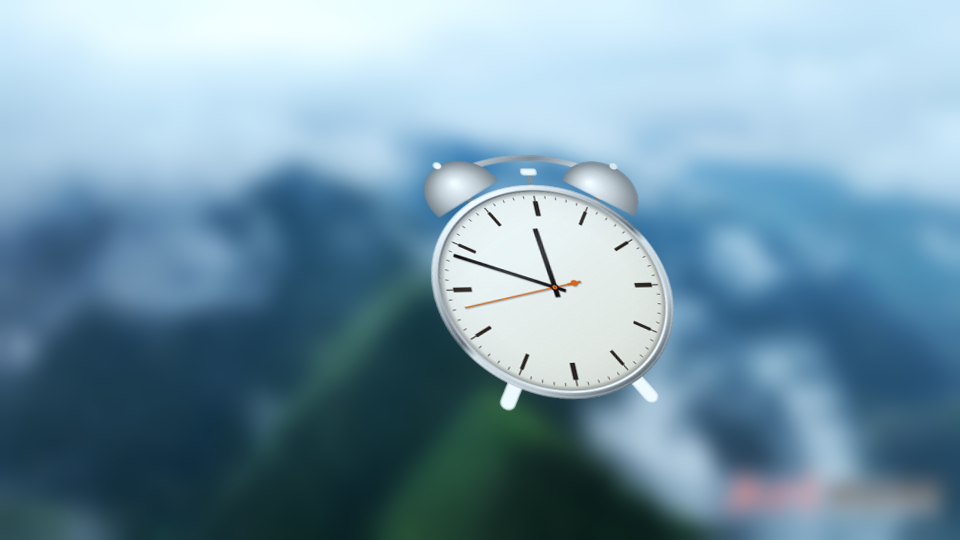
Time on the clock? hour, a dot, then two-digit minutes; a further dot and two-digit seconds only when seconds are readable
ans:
11.48.43
